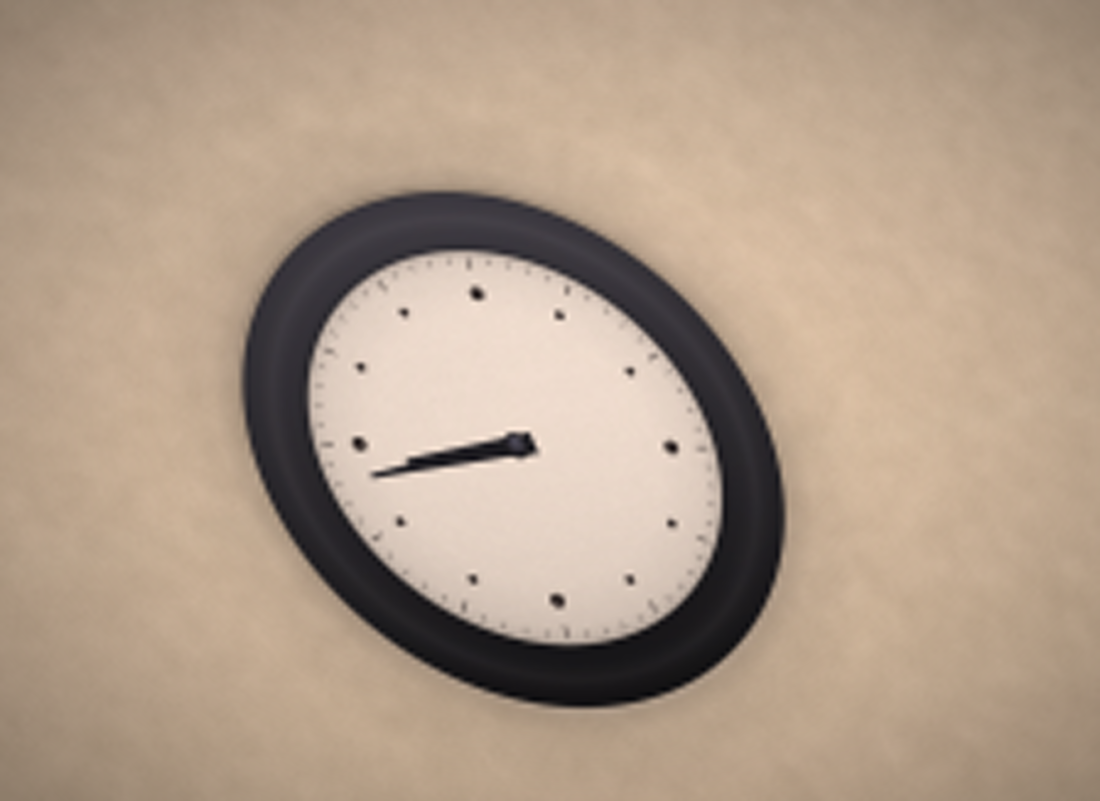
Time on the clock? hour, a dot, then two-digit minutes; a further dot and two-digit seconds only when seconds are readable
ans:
8.43
